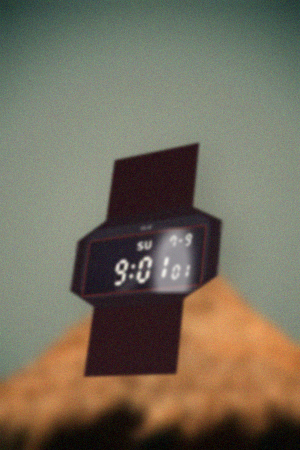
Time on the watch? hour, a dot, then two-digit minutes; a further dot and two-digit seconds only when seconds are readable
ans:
9.01.01
